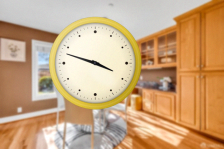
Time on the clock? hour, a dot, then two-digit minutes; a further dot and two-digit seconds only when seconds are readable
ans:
3.48
